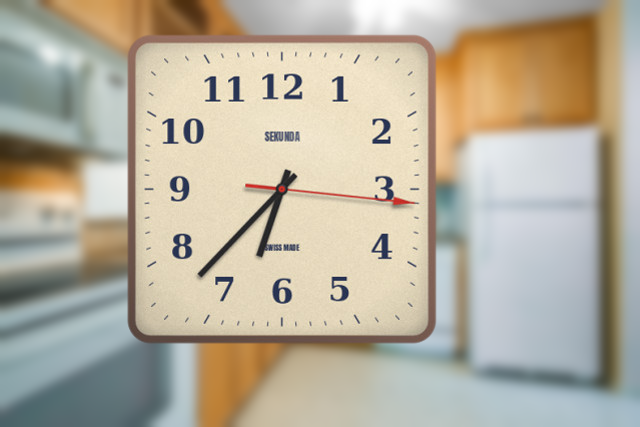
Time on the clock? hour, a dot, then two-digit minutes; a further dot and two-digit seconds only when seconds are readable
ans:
6.37.16
